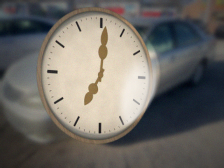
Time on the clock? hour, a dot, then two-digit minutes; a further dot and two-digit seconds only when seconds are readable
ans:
7.01
